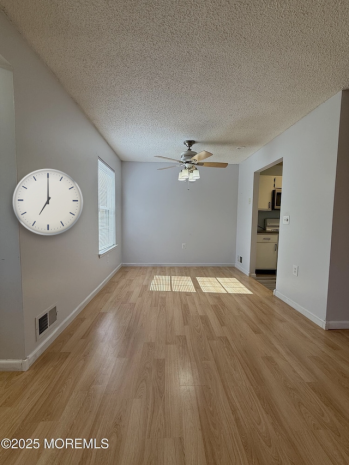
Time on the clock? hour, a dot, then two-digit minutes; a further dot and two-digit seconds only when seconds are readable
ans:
7.00
